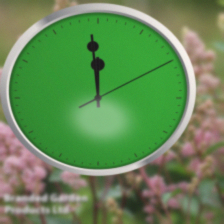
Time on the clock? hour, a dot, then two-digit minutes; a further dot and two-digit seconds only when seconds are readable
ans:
11.59.10
